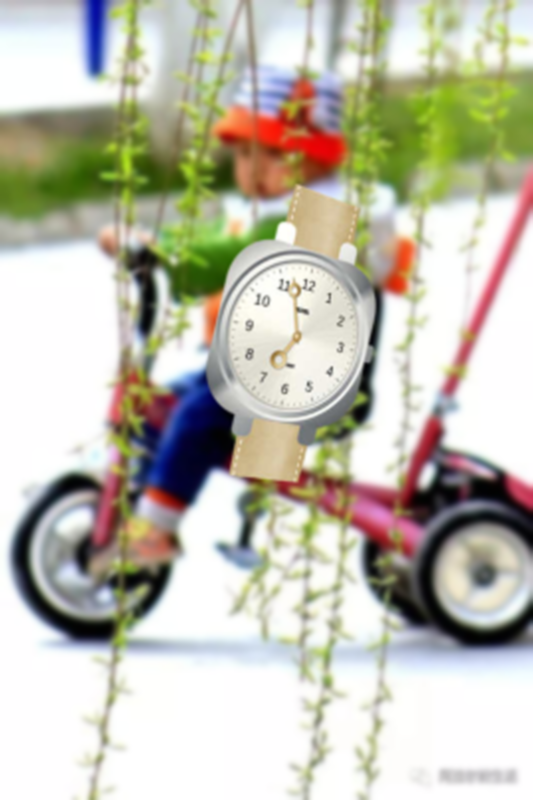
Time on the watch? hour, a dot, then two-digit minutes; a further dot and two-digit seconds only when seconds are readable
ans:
6.57
